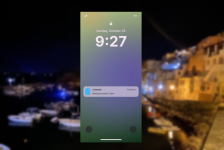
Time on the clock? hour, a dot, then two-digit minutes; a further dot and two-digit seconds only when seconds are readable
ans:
9.27
